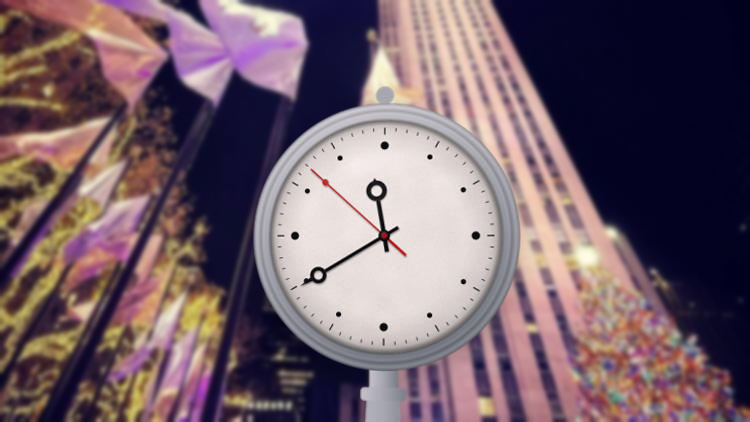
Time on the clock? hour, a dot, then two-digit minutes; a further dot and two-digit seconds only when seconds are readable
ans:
11.39.52
